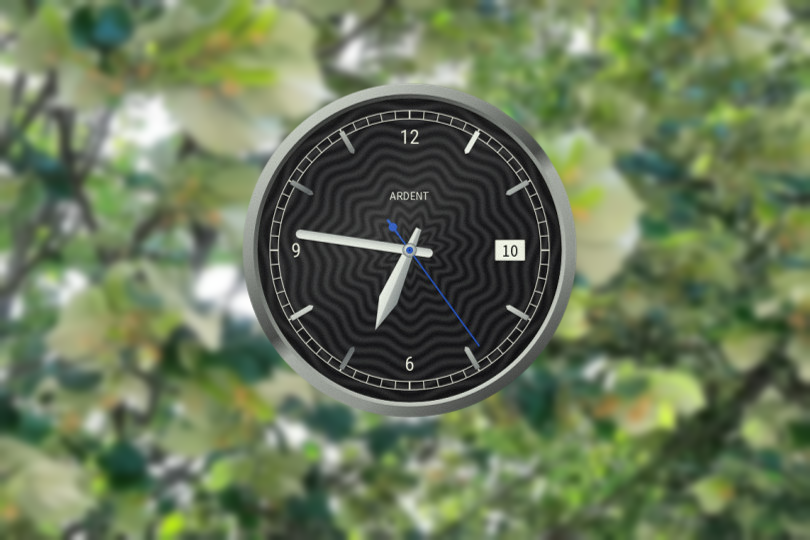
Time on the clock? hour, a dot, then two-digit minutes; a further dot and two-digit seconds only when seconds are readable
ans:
6.46.24
